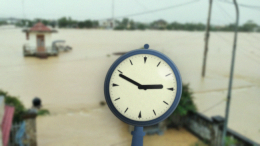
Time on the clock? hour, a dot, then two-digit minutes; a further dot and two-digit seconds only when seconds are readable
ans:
2.49
